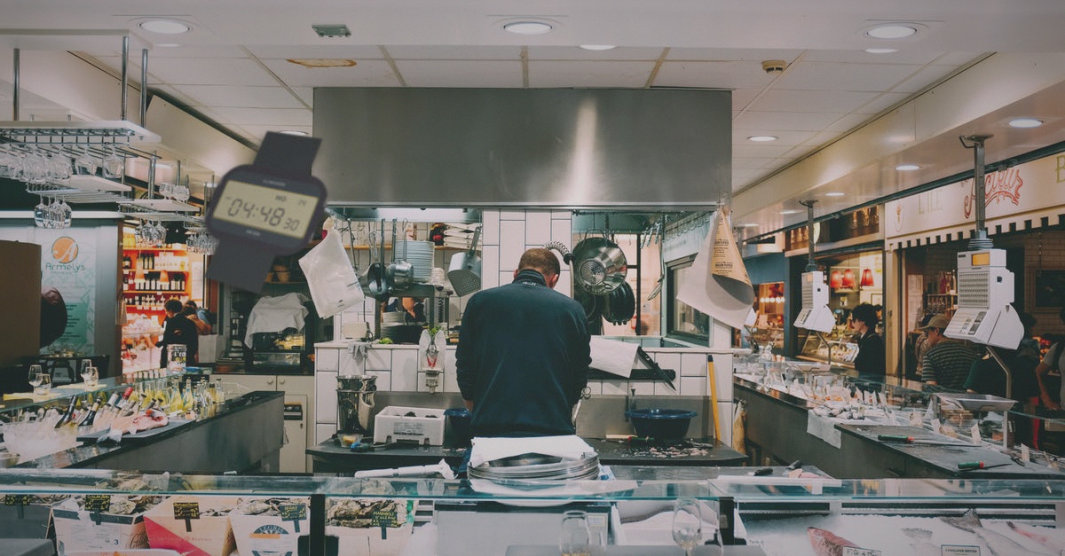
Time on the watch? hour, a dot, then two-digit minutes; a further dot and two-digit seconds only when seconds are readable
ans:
4.48
